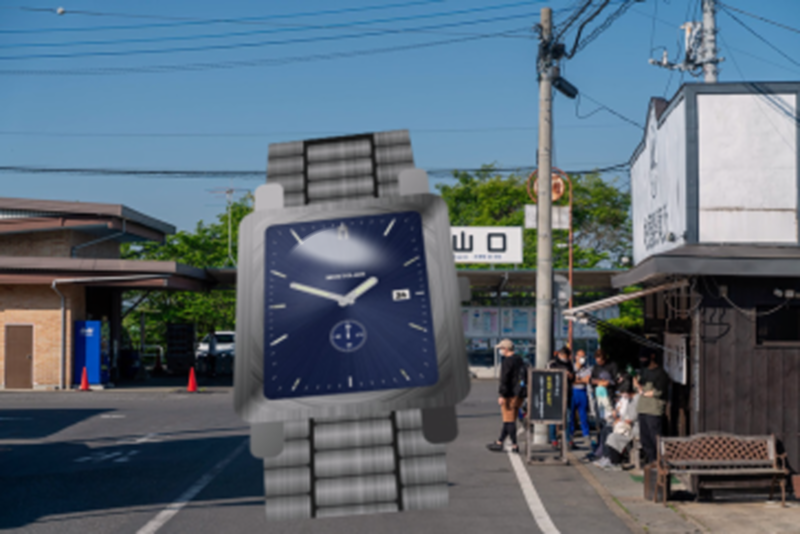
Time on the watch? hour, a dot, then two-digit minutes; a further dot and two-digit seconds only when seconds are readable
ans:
1.49
